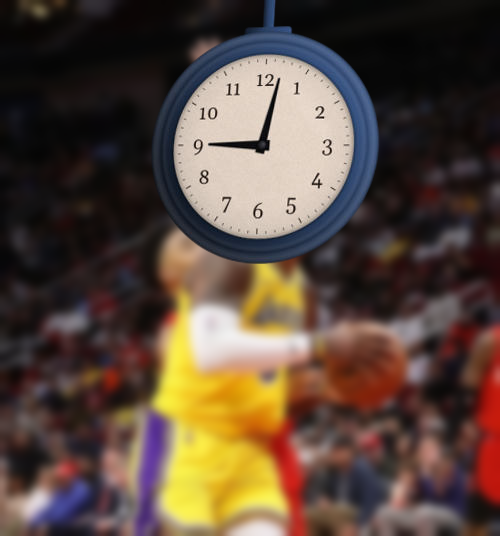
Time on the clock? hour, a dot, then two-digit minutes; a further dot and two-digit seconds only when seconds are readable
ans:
9.02
